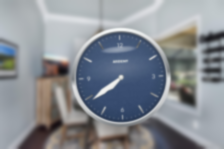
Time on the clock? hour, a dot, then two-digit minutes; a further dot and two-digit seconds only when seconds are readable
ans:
7.39
